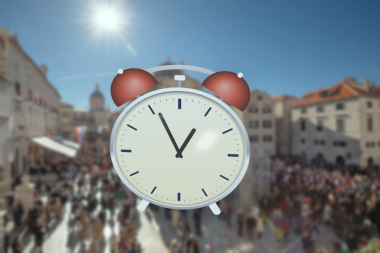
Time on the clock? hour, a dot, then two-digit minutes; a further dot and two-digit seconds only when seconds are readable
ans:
12.56
